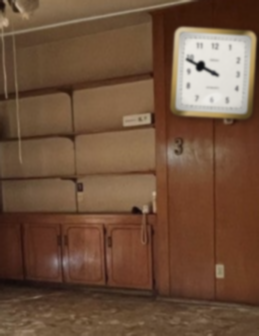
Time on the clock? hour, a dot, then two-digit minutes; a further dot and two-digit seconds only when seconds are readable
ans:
9.49
